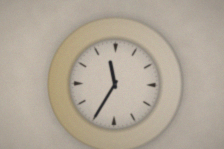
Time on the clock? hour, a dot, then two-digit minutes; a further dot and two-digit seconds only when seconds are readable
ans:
11.35
